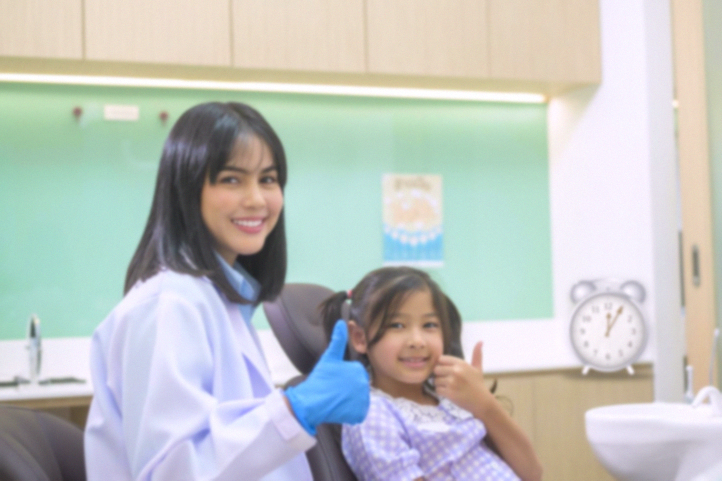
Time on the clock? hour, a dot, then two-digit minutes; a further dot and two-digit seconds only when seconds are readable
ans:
12.05
